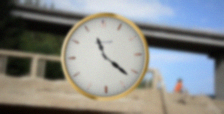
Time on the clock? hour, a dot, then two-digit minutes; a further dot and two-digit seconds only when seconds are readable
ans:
11.22
